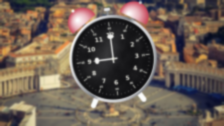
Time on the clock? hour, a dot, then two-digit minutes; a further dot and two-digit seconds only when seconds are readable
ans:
9.00
